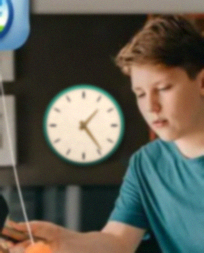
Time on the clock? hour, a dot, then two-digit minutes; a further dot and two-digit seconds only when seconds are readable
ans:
1.24
